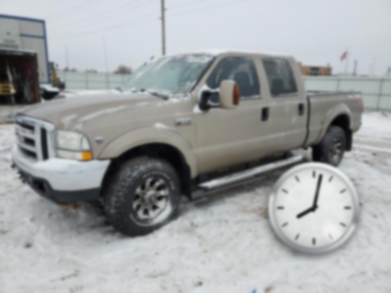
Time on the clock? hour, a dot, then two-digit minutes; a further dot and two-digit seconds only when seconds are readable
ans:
8.02
